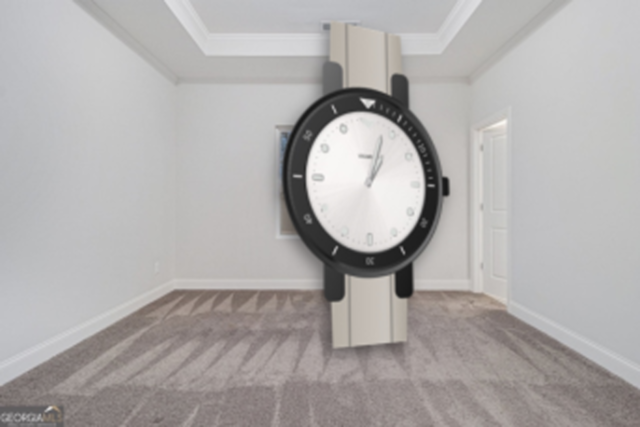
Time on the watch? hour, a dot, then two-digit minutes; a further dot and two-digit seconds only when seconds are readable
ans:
1.03
